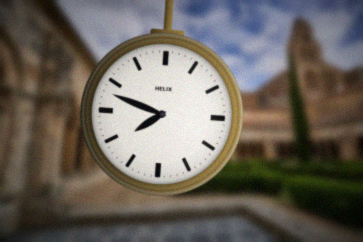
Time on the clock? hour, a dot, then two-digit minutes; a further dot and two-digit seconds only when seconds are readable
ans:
7.48
